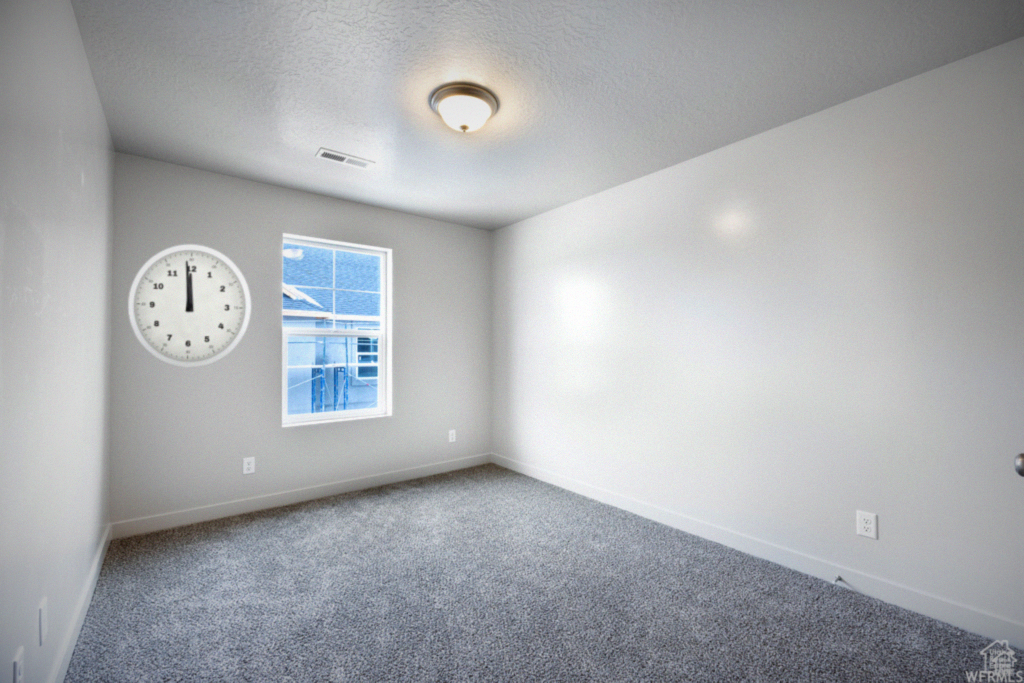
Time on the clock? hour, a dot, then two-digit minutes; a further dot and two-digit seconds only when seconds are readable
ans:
11.59
